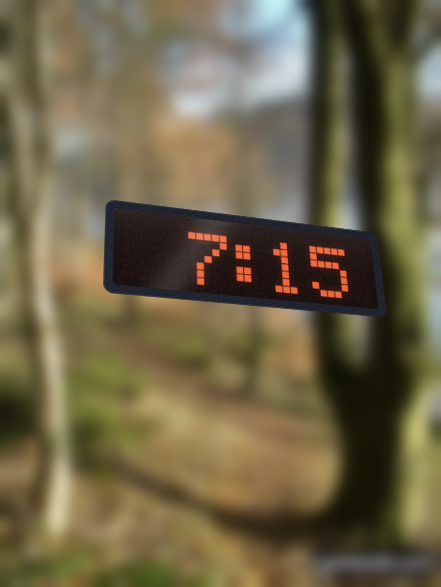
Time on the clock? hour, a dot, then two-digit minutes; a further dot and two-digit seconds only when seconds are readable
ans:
7.15
